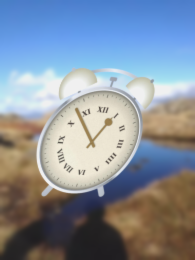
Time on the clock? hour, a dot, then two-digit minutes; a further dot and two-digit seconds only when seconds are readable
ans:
12.53
